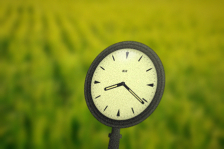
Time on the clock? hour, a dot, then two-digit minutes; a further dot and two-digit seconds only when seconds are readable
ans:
8.21
